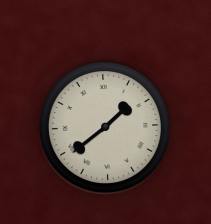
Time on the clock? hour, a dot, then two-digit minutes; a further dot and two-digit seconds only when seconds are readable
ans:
1.39
